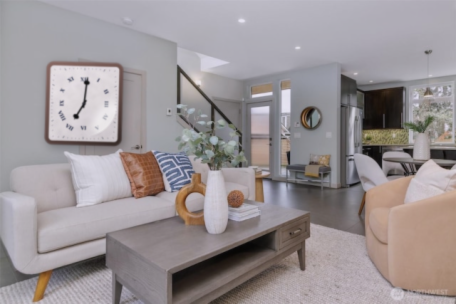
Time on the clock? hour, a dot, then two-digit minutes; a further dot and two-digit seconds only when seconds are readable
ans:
7.01
